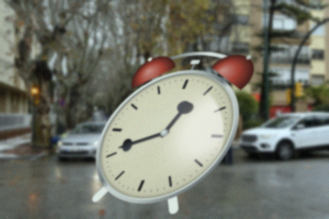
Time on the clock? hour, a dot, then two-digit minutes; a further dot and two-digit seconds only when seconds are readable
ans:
12.41
